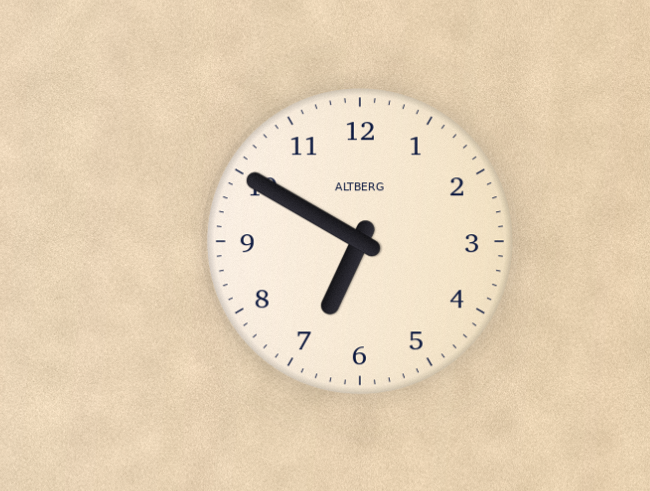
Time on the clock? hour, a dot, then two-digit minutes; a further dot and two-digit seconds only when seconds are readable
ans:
6.50
